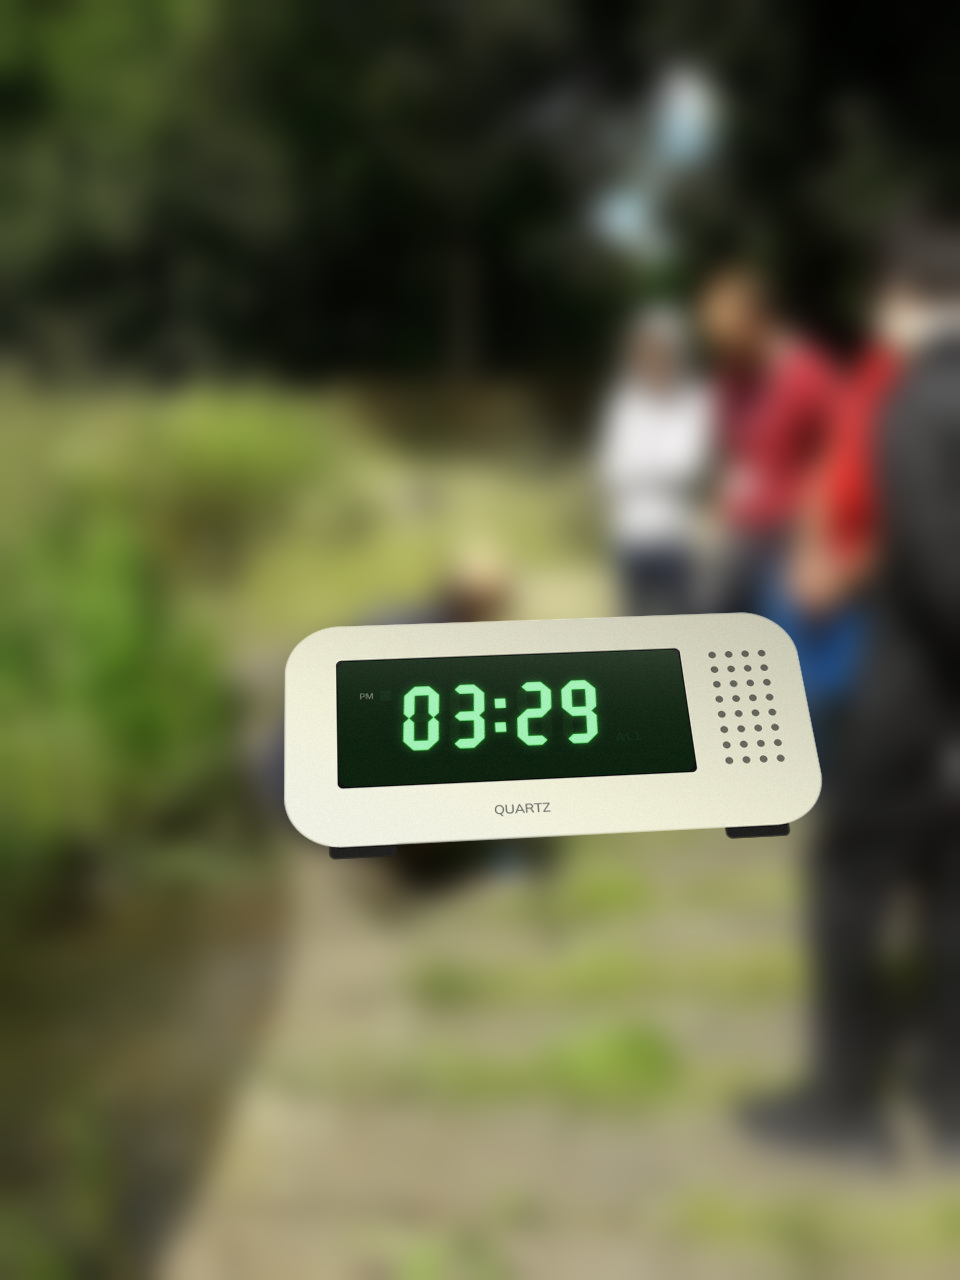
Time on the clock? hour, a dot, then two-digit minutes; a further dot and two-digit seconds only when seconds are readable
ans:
3.29
